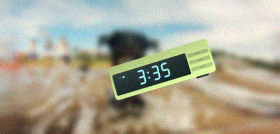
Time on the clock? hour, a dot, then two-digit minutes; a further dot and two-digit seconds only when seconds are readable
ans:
3.35
